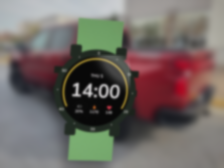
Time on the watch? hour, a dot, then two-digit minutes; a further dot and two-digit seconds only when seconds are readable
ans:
14.00
